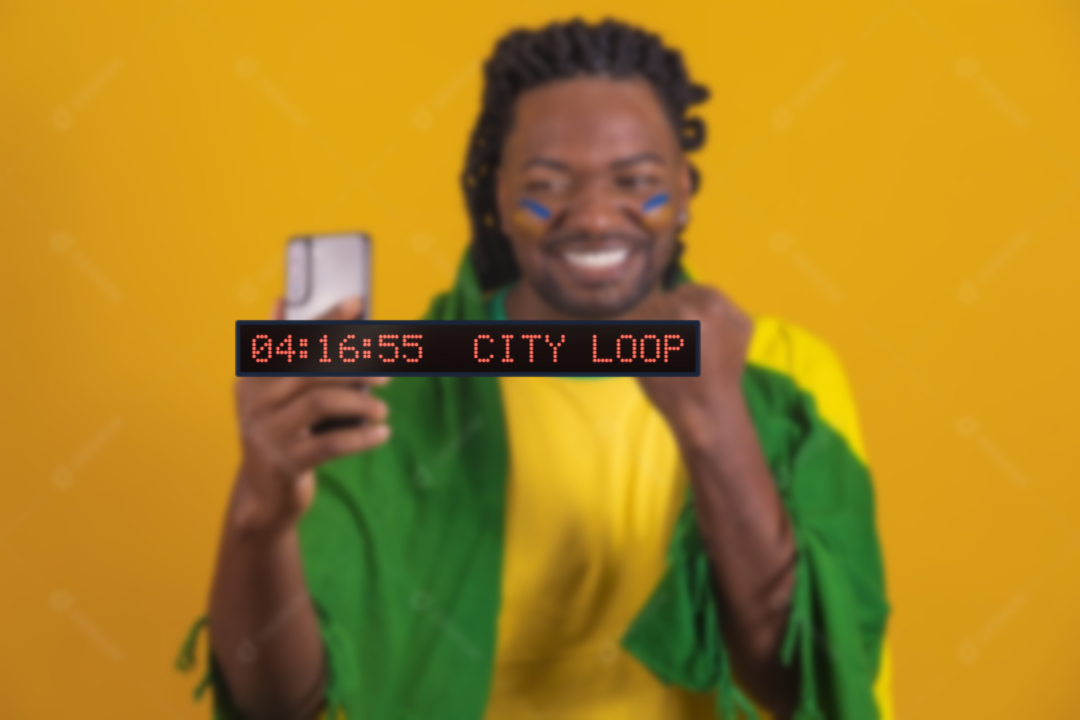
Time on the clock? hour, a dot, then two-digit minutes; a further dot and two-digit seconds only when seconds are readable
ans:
4.16.55
